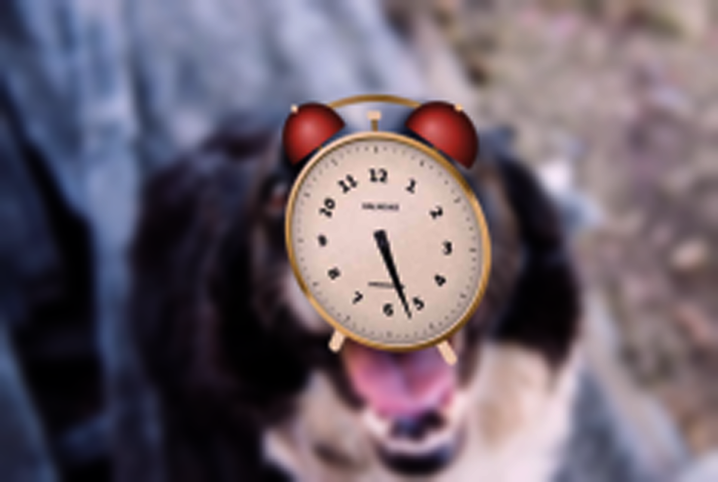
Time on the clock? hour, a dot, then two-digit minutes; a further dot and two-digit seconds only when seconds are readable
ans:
5.27
